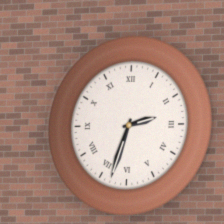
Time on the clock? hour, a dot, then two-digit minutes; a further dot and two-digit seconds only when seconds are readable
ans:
2.33
